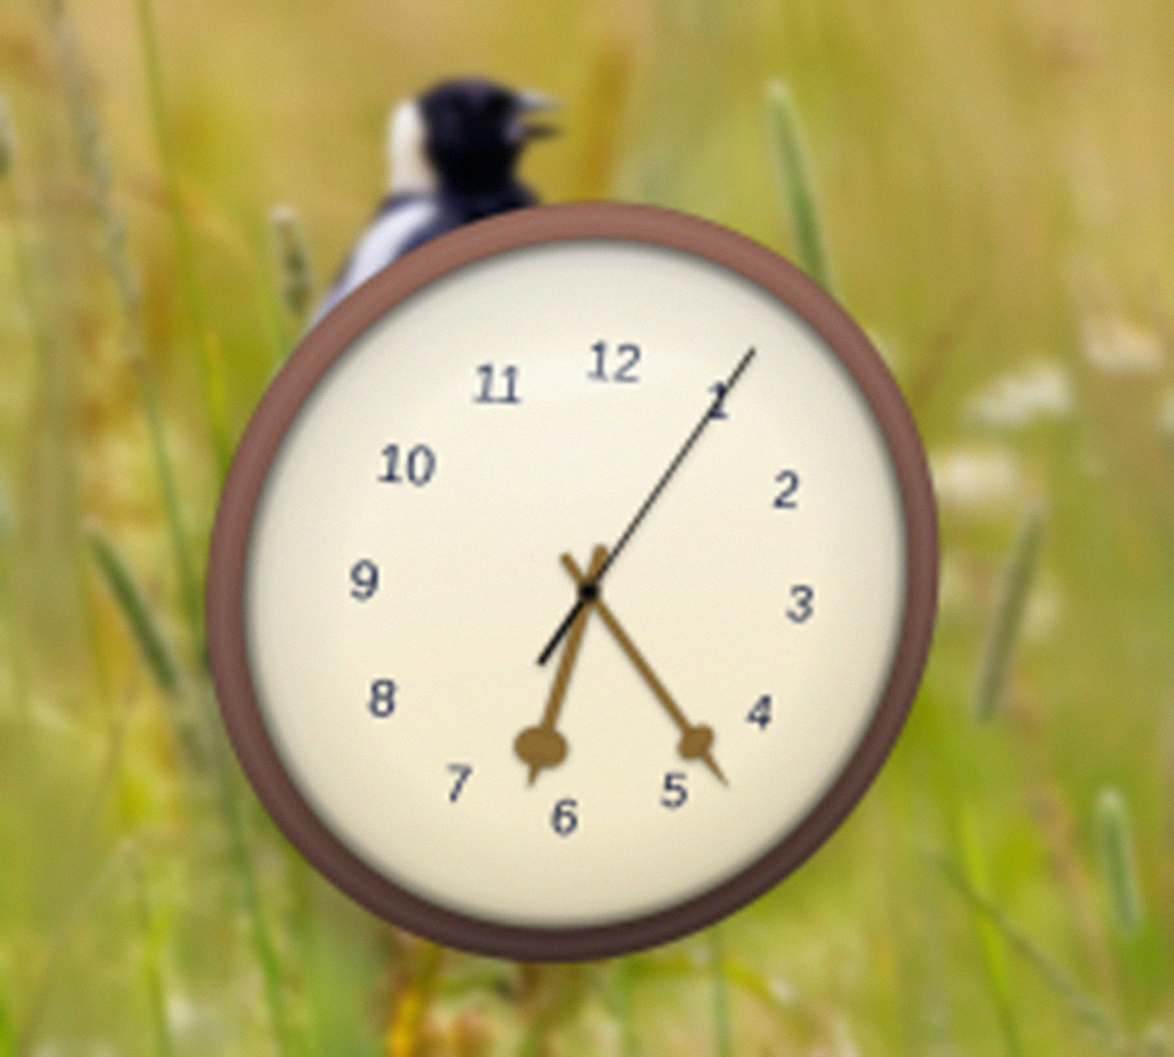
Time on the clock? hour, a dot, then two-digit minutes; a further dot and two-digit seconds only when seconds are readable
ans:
6.23.05
